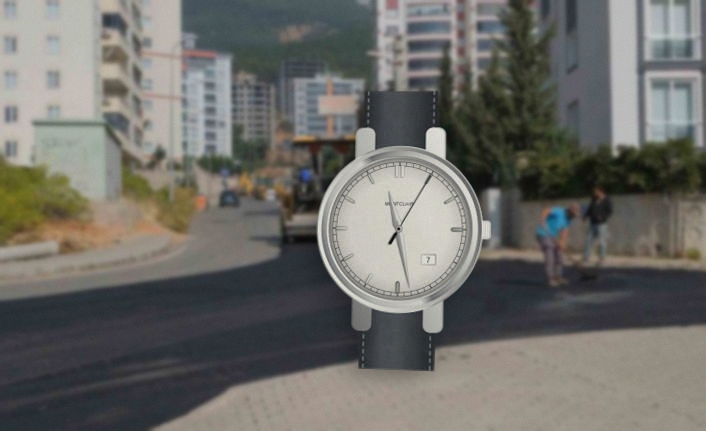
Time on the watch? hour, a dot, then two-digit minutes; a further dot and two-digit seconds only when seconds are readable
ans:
11.28.05
